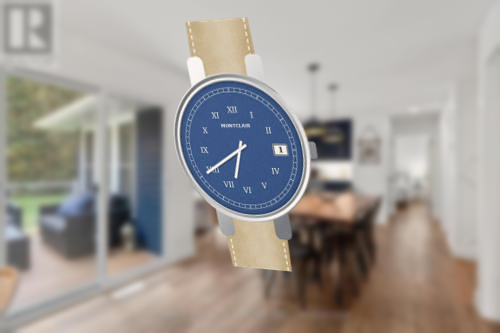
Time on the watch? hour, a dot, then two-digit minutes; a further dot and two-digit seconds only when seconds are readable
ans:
6.40
